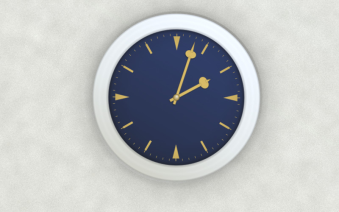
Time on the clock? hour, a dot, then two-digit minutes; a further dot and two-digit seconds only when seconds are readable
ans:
2.03
